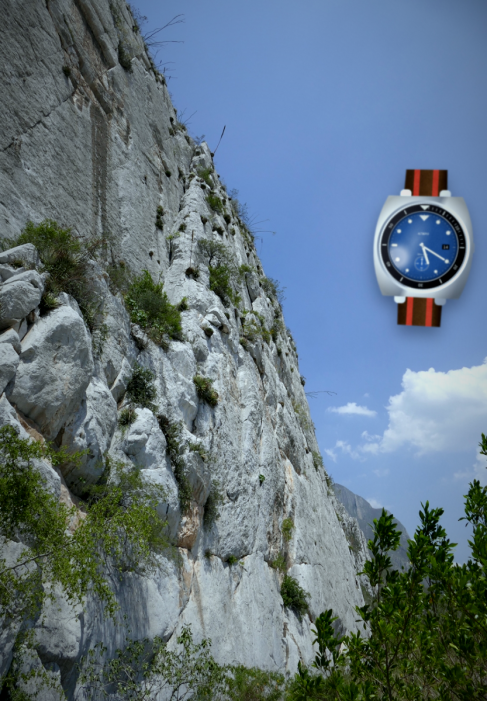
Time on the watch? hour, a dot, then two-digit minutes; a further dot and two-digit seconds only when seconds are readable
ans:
5.20
